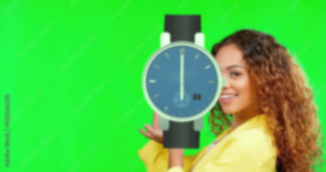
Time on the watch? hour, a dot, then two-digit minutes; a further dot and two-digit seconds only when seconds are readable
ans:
6.00
